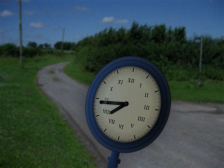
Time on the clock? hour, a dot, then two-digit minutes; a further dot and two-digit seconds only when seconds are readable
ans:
7.44
